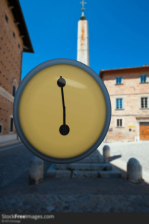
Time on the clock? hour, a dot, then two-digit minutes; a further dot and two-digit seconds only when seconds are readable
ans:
5.59
